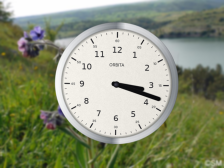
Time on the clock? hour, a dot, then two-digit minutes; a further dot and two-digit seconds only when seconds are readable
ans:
3.18
